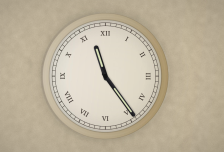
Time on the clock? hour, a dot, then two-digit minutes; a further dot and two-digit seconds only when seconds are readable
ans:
11.24
